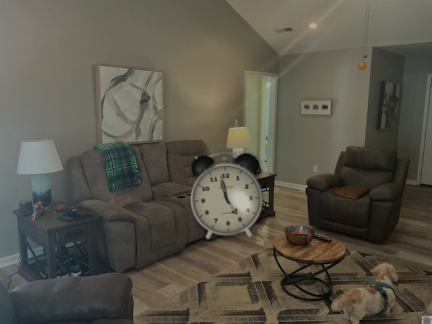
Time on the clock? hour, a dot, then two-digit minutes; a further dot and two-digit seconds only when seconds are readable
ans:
4.58
